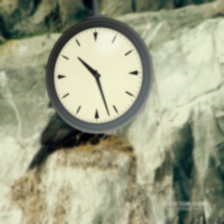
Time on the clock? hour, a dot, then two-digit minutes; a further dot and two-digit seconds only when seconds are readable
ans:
10.27
